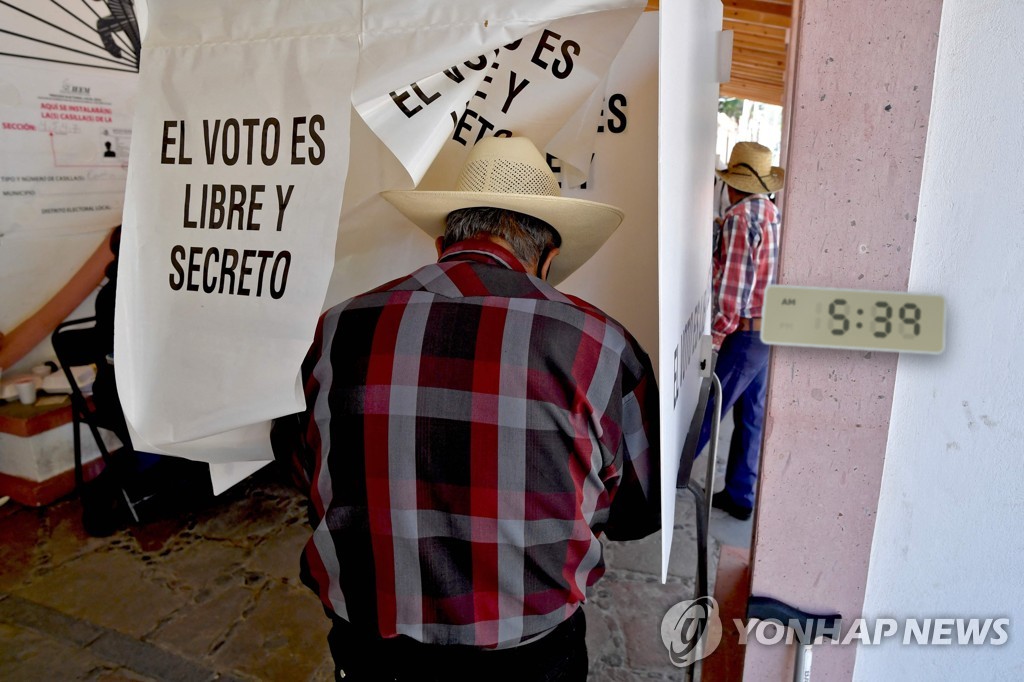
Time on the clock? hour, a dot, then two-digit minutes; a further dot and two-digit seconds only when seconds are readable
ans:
5.39
